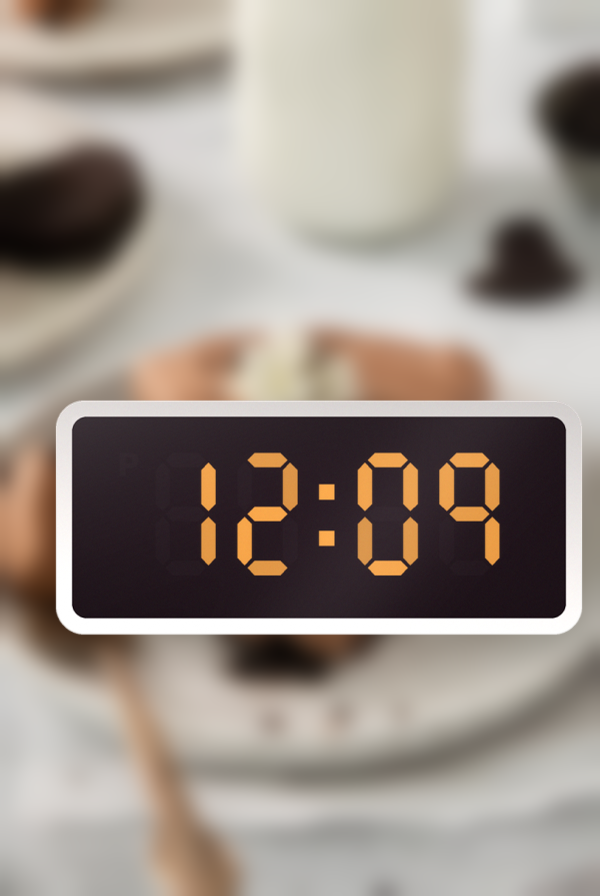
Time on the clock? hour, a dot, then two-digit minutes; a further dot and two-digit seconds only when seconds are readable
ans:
12.09
